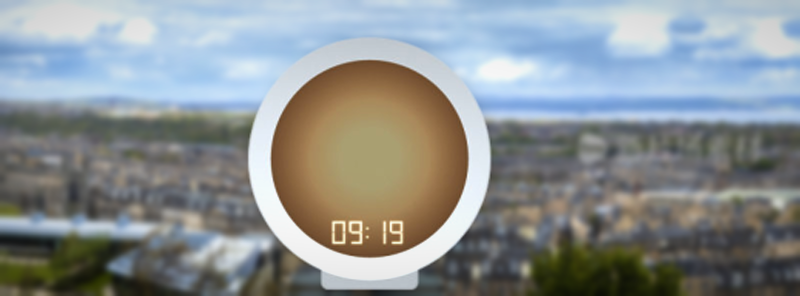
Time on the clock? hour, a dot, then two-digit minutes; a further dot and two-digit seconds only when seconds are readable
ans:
9.19
